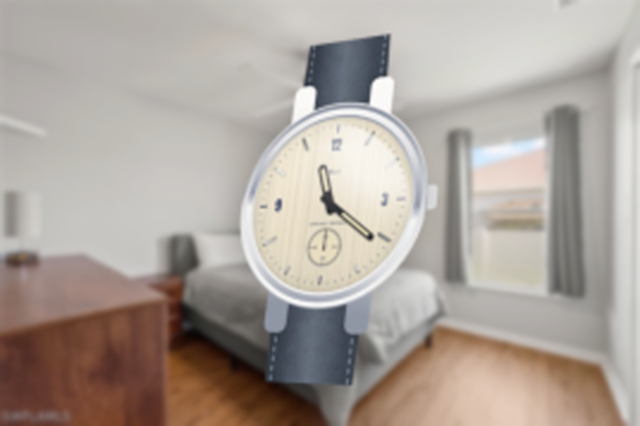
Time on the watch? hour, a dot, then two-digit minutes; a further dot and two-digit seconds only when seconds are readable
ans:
11.21
